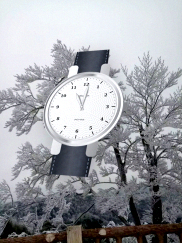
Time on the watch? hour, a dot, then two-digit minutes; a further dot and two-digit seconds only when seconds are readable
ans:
11.01
